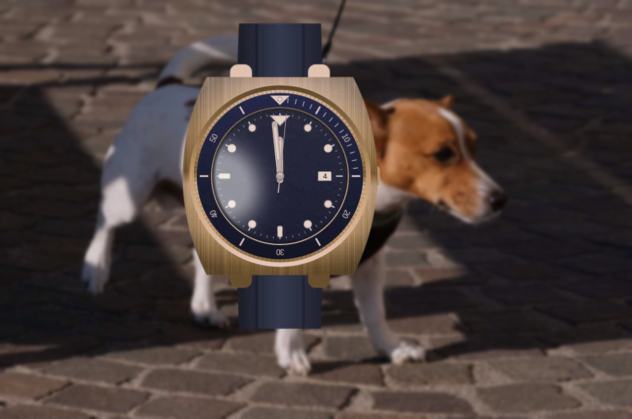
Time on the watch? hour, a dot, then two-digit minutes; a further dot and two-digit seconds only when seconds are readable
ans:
11.59.01
